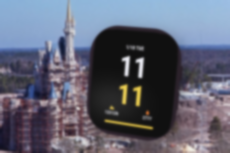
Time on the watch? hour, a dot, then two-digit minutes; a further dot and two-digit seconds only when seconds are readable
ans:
11.11
